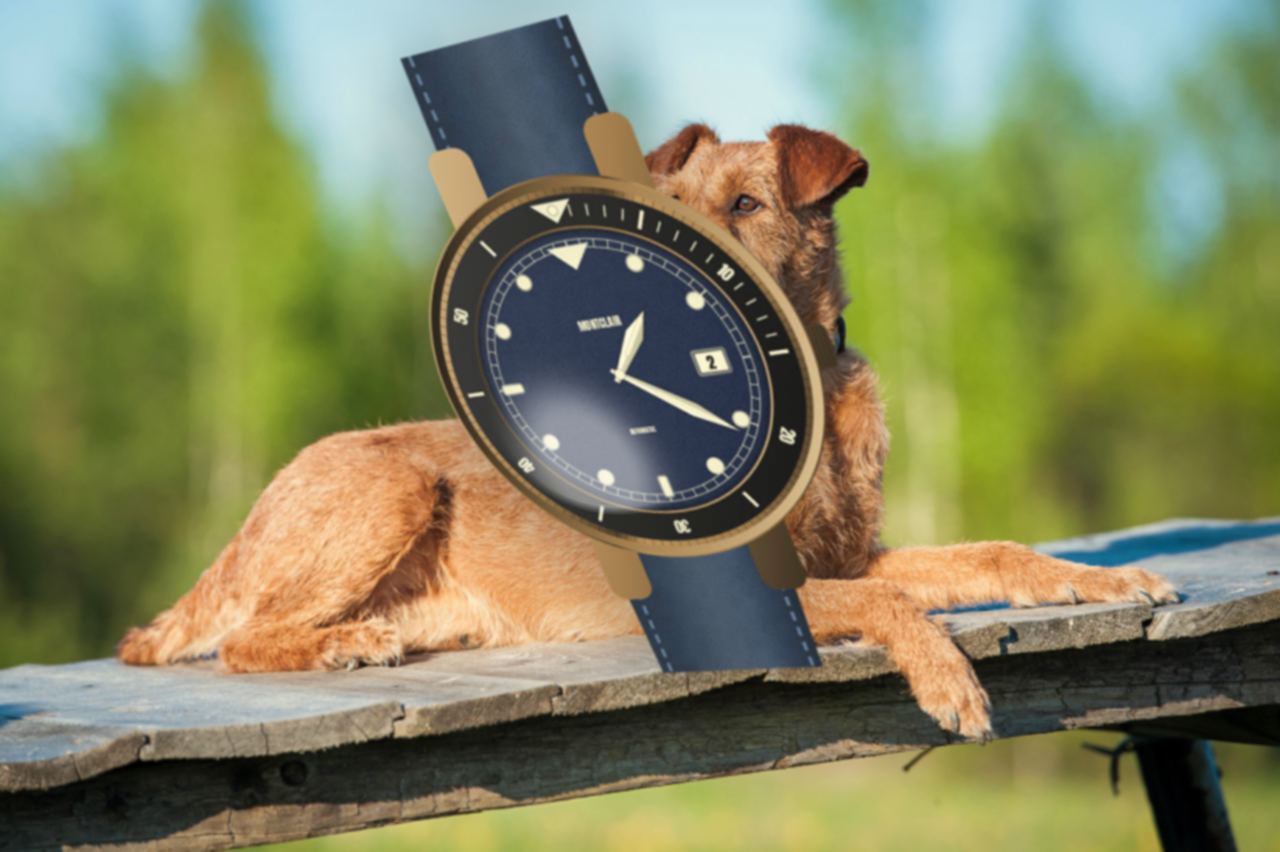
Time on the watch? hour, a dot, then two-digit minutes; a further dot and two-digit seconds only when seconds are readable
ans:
1.21
